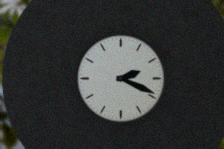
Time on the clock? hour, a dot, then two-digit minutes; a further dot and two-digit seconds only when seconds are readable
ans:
2.19
